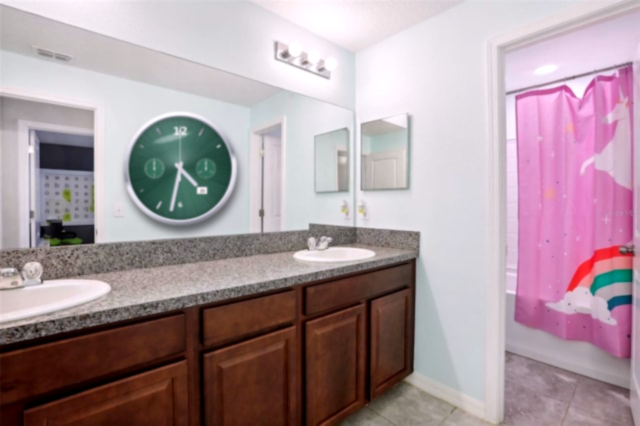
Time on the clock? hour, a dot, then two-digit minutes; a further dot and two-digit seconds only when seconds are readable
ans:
4.32
